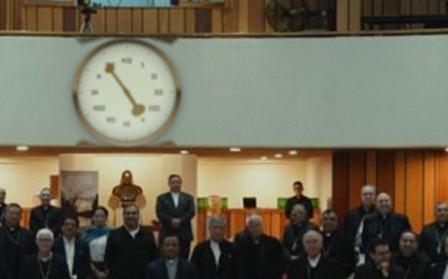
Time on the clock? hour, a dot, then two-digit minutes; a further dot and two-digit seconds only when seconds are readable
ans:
4.54
